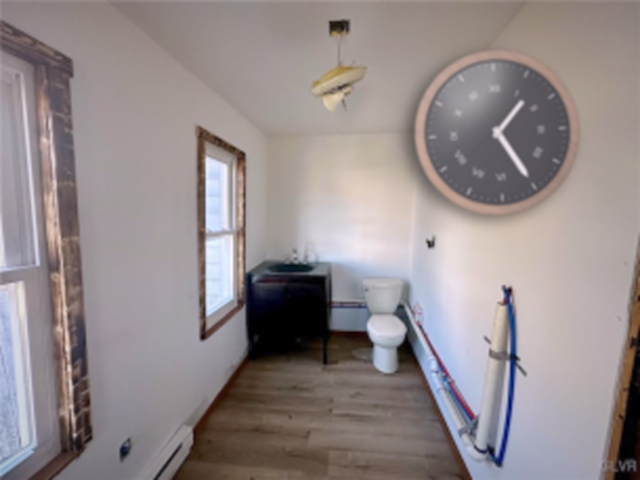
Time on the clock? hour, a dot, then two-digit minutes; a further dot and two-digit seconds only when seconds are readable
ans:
1.25
